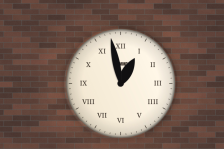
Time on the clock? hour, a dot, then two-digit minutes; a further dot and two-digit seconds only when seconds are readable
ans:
12.58
